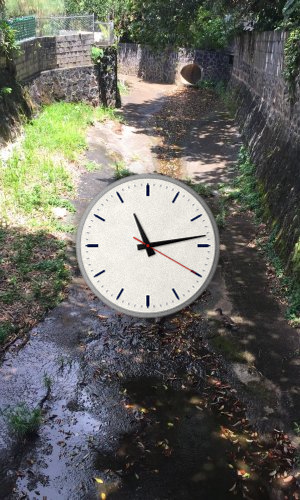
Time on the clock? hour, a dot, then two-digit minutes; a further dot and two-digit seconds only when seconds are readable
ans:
11.13.20
